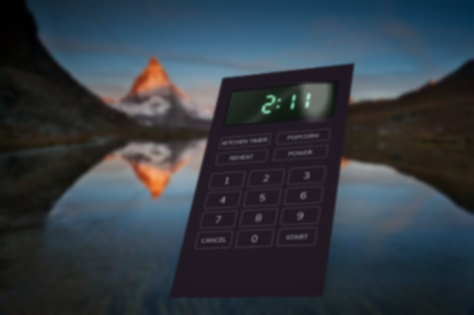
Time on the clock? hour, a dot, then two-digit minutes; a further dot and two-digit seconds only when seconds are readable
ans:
2.11
